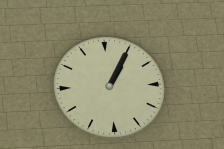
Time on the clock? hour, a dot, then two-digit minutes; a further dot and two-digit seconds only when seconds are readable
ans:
1.05
